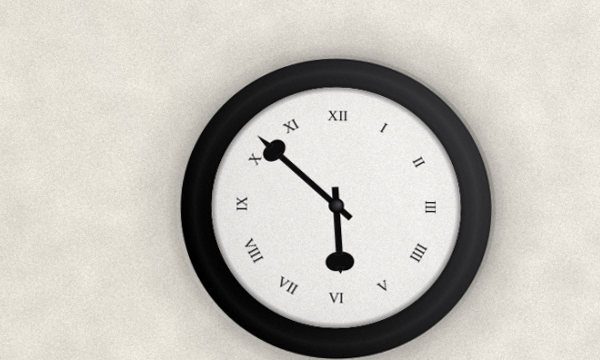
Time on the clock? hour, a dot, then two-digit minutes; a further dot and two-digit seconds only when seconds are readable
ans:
5.52
